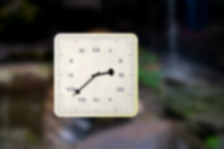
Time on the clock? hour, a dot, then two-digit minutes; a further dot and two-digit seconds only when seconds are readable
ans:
2.38
